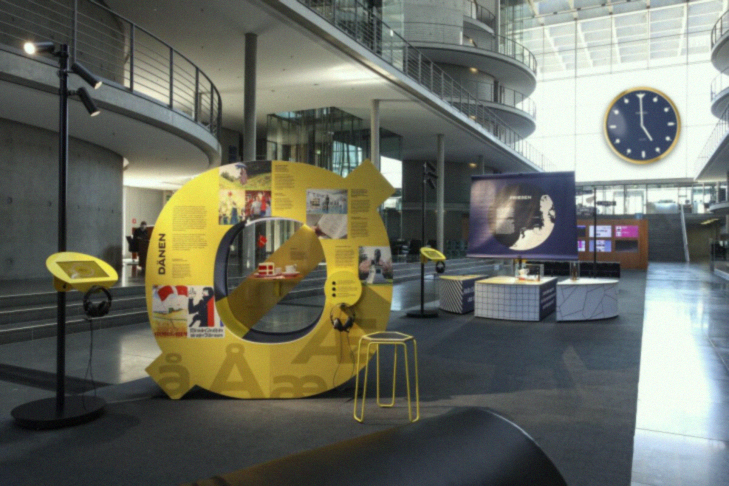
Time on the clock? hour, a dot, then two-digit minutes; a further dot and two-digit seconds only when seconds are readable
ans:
5.00
